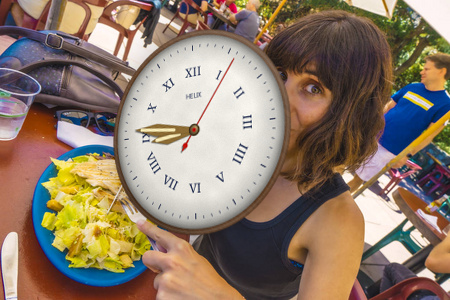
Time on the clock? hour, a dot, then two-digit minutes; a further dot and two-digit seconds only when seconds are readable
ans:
8.46.06
